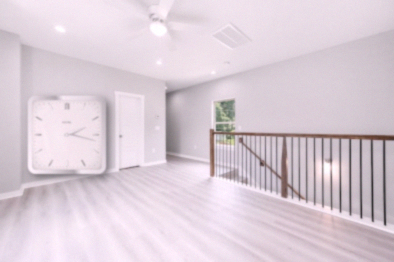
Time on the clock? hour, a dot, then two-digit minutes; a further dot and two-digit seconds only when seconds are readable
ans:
2.17
